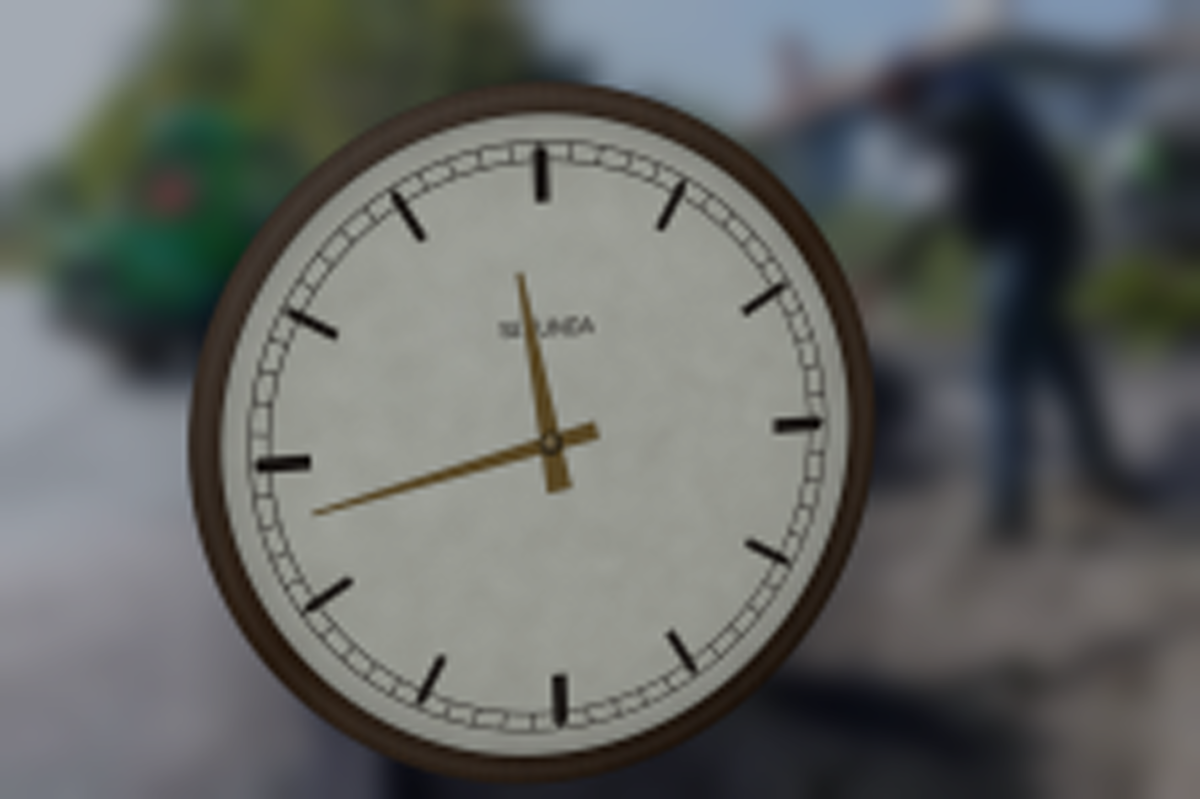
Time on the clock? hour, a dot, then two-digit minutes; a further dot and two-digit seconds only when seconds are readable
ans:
11.43
